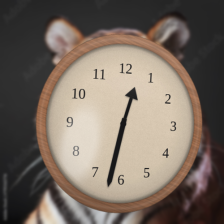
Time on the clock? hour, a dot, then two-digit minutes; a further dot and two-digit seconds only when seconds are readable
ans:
12.32
